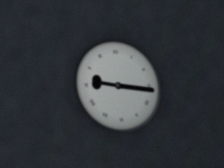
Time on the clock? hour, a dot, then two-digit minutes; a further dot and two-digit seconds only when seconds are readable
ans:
9.16
